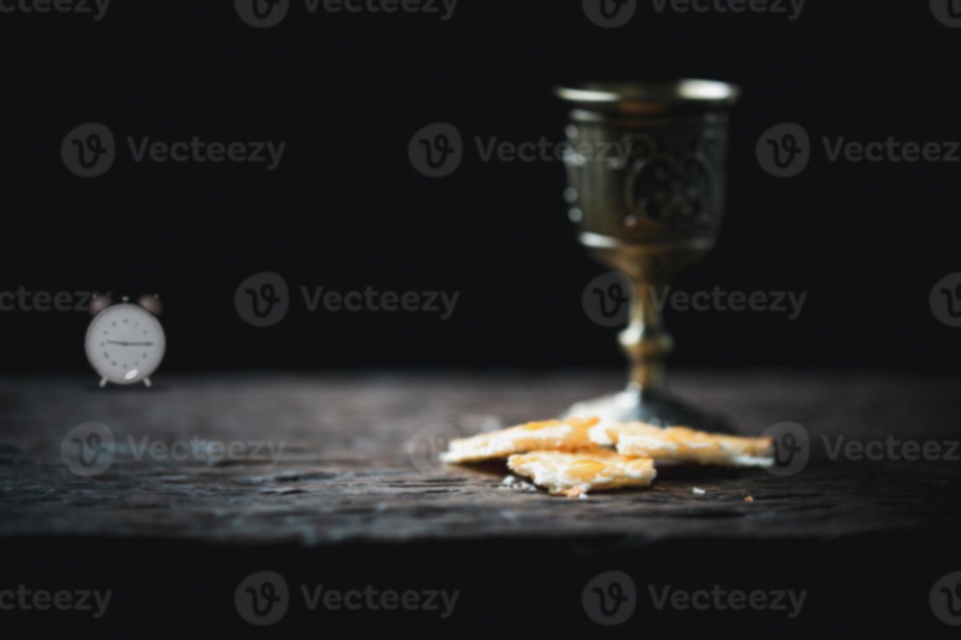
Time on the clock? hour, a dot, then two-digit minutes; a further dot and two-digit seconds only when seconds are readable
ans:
9.15
